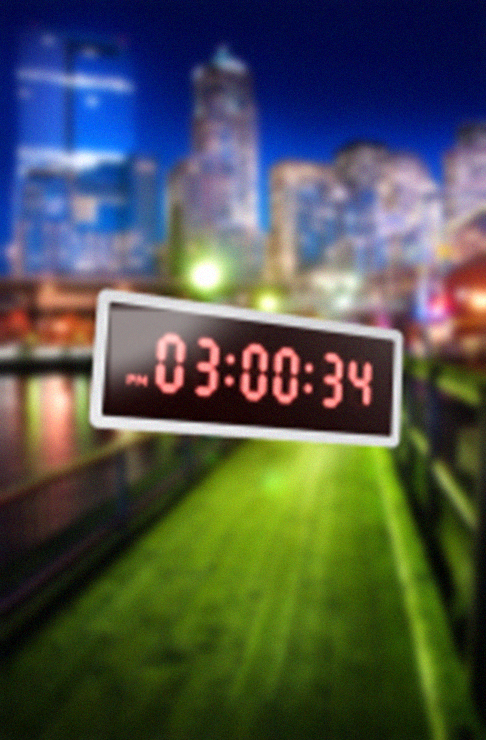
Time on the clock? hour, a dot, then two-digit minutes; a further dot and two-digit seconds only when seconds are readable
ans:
3.00.34
